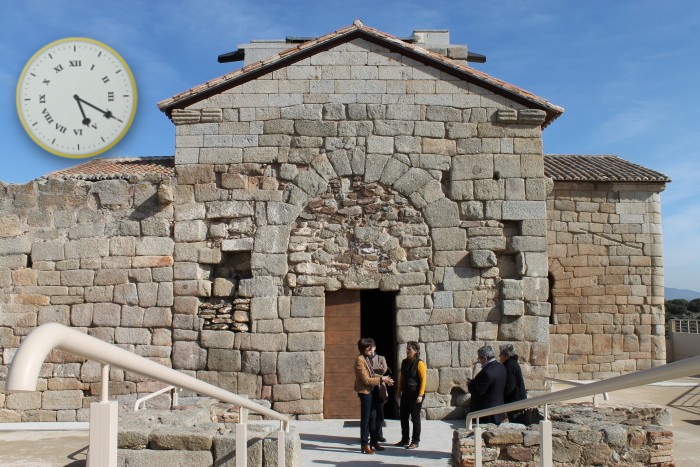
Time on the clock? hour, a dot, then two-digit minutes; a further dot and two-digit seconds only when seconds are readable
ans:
5.20
